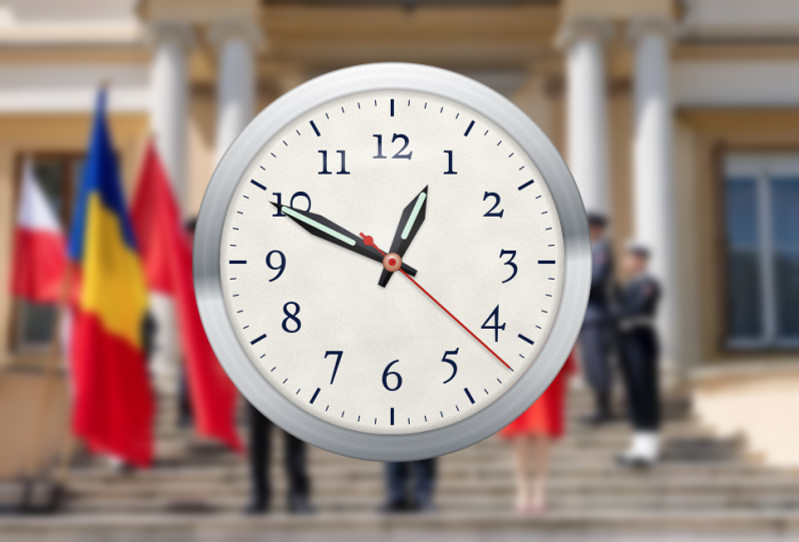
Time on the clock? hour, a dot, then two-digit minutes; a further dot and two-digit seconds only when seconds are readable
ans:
12.49.22
